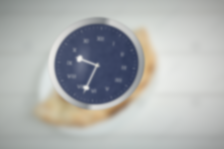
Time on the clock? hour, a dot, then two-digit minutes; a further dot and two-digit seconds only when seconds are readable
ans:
9.33
